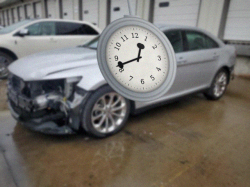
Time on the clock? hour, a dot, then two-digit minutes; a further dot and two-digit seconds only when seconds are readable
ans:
12.42
